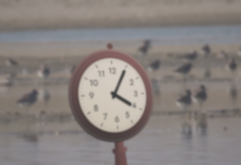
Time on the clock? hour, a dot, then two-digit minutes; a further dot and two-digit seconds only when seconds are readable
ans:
4.05
